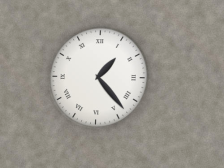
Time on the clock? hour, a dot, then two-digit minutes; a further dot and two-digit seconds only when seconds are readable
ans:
1.23
